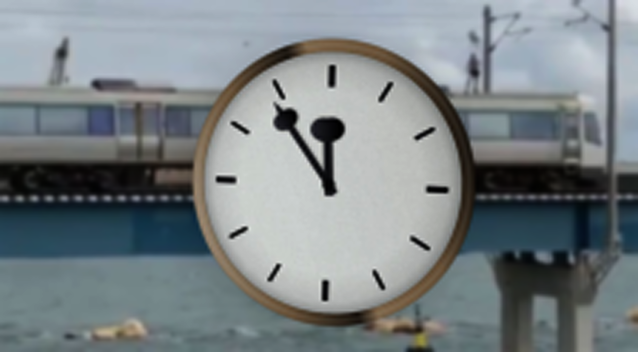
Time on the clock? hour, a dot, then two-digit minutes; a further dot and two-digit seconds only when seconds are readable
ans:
11.54
